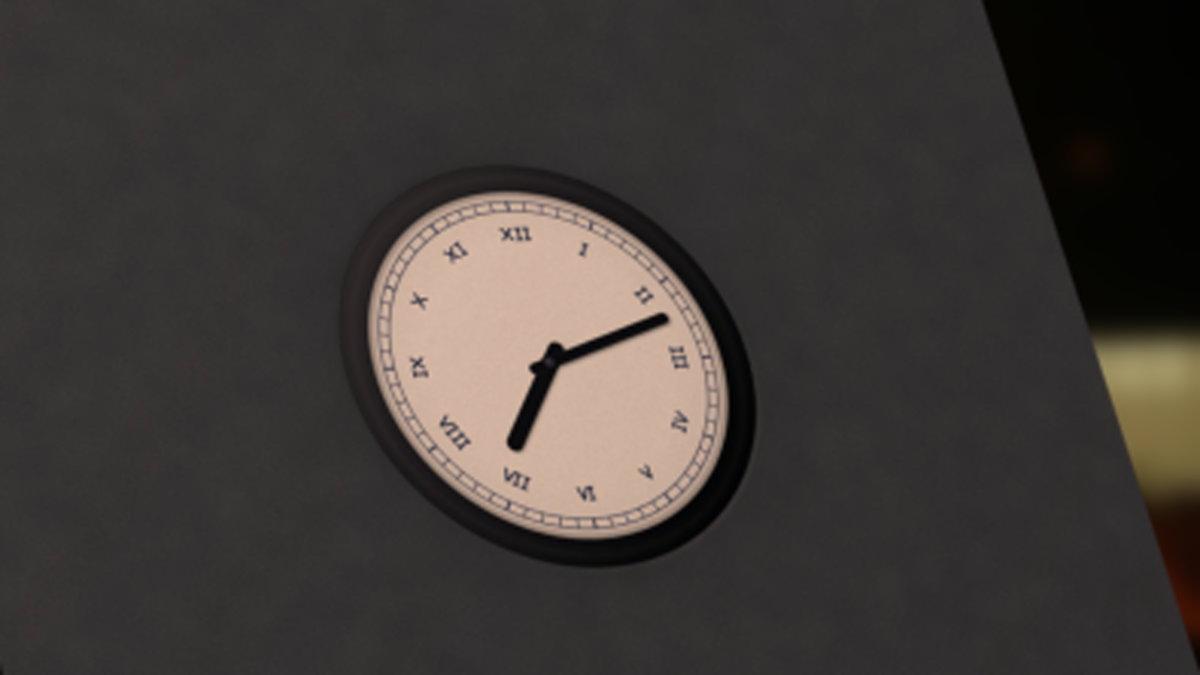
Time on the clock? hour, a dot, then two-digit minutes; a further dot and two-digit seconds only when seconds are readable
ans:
7.12
